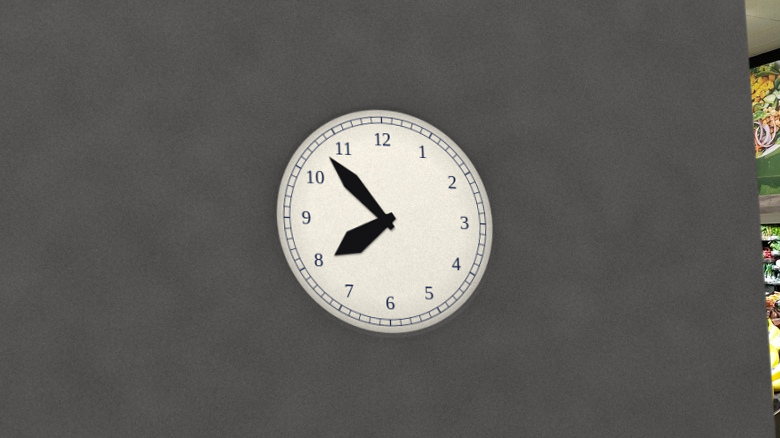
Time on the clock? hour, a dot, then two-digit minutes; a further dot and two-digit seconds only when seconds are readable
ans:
7.53
